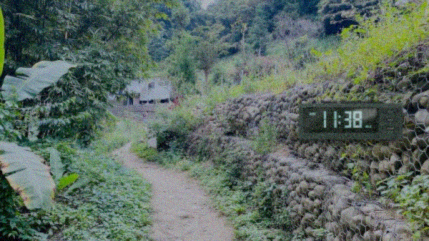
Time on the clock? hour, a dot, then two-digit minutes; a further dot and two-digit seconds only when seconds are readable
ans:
11.38
